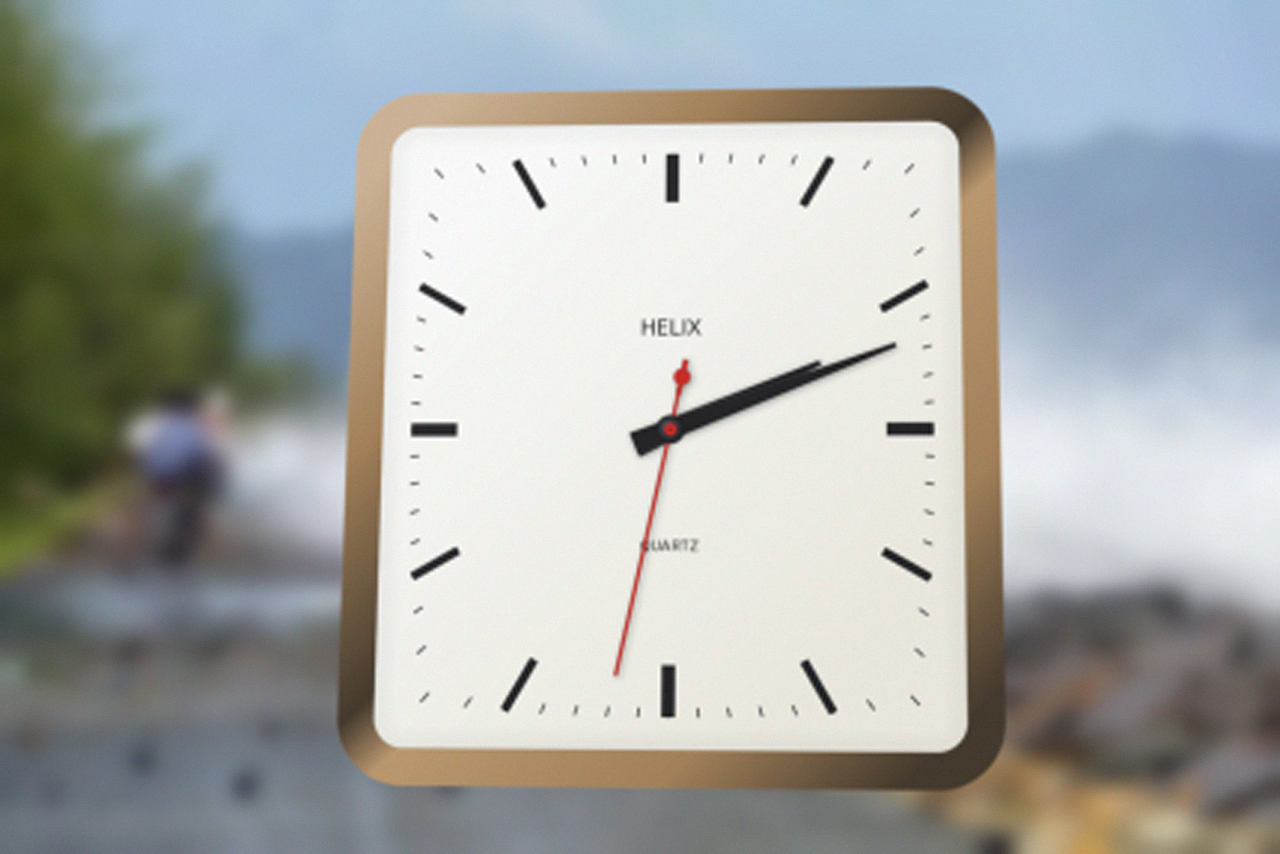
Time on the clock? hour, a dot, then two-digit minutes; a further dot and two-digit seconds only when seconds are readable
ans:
2.11.32
